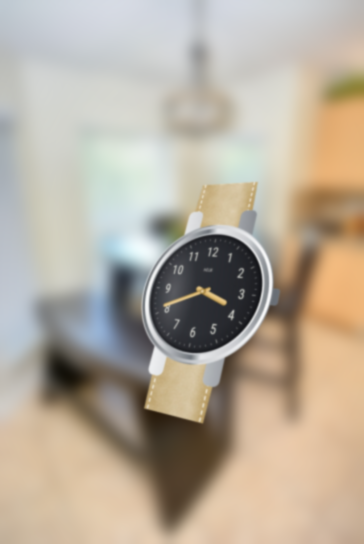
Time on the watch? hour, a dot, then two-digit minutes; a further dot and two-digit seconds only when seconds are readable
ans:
3.41
